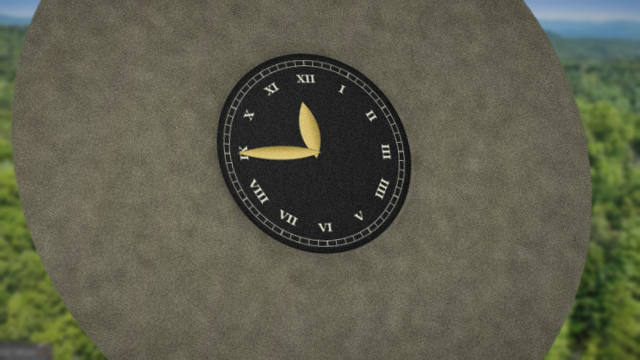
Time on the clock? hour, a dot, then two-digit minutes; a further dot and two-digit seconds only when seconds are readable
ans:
11.45
